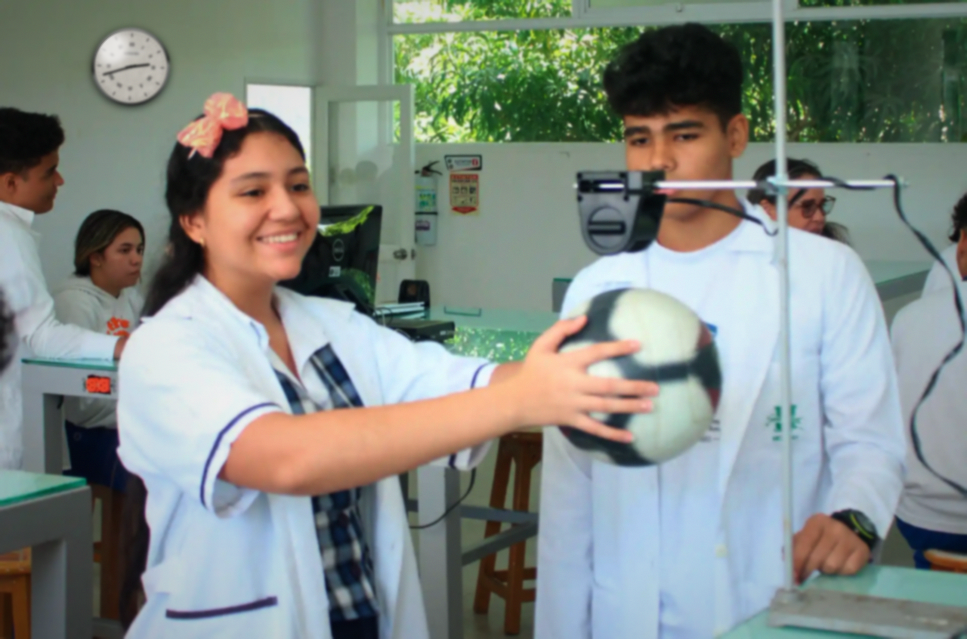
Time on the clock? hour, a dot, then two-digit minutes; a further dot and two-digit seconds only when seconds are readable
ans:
2.42
